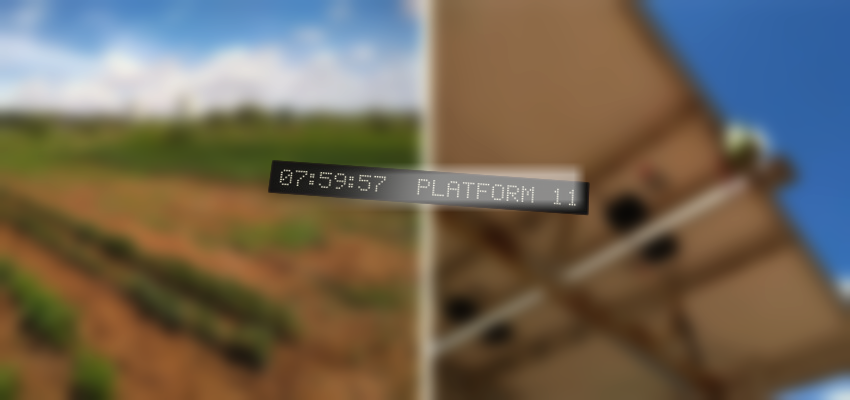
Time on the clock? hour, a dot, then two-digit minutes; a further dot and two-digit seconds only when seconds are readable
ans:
7.59.57
